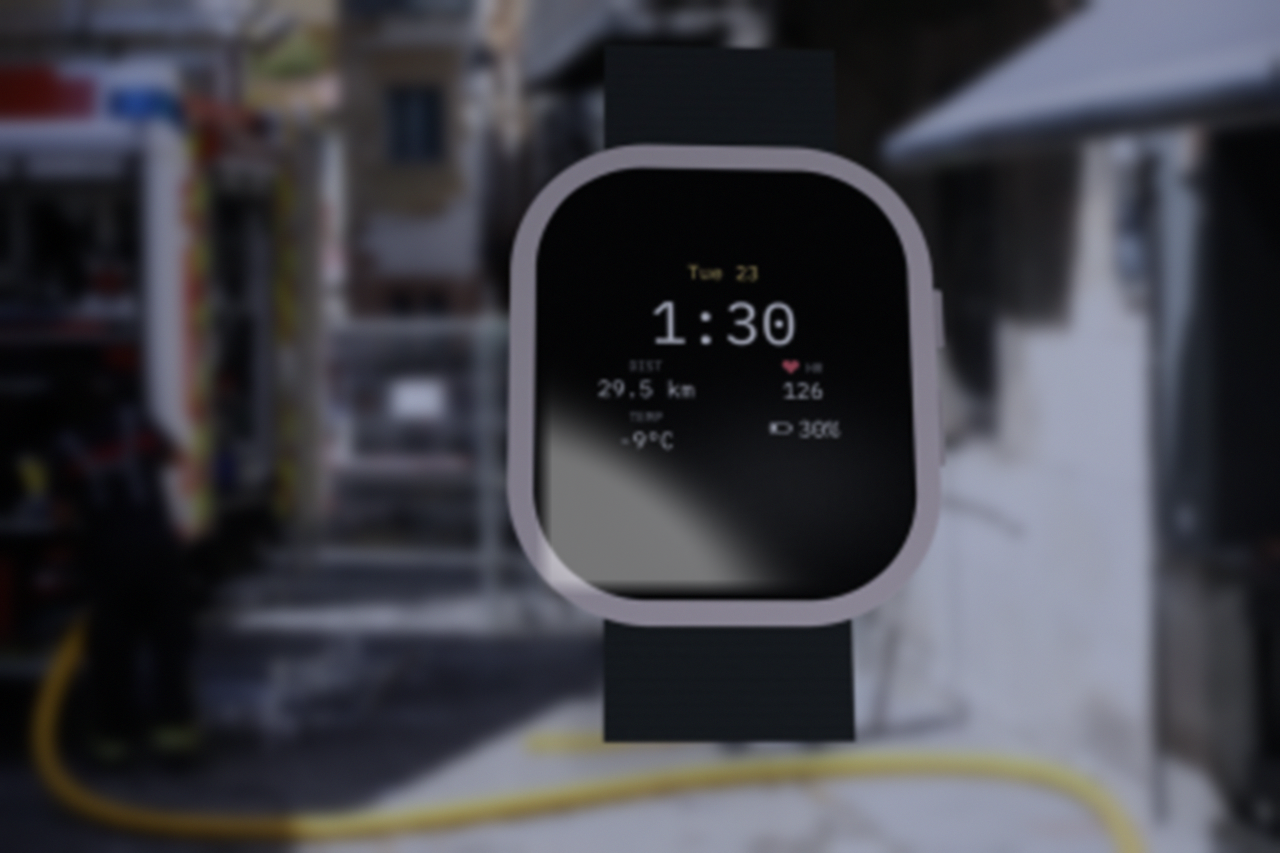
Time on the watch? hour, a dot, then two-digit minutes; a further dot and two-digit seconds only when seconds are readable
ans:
1.30
